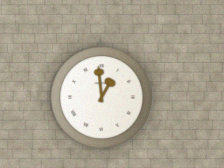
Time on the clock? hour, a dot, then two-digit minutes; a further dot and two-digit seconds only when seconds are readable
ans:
12.59
